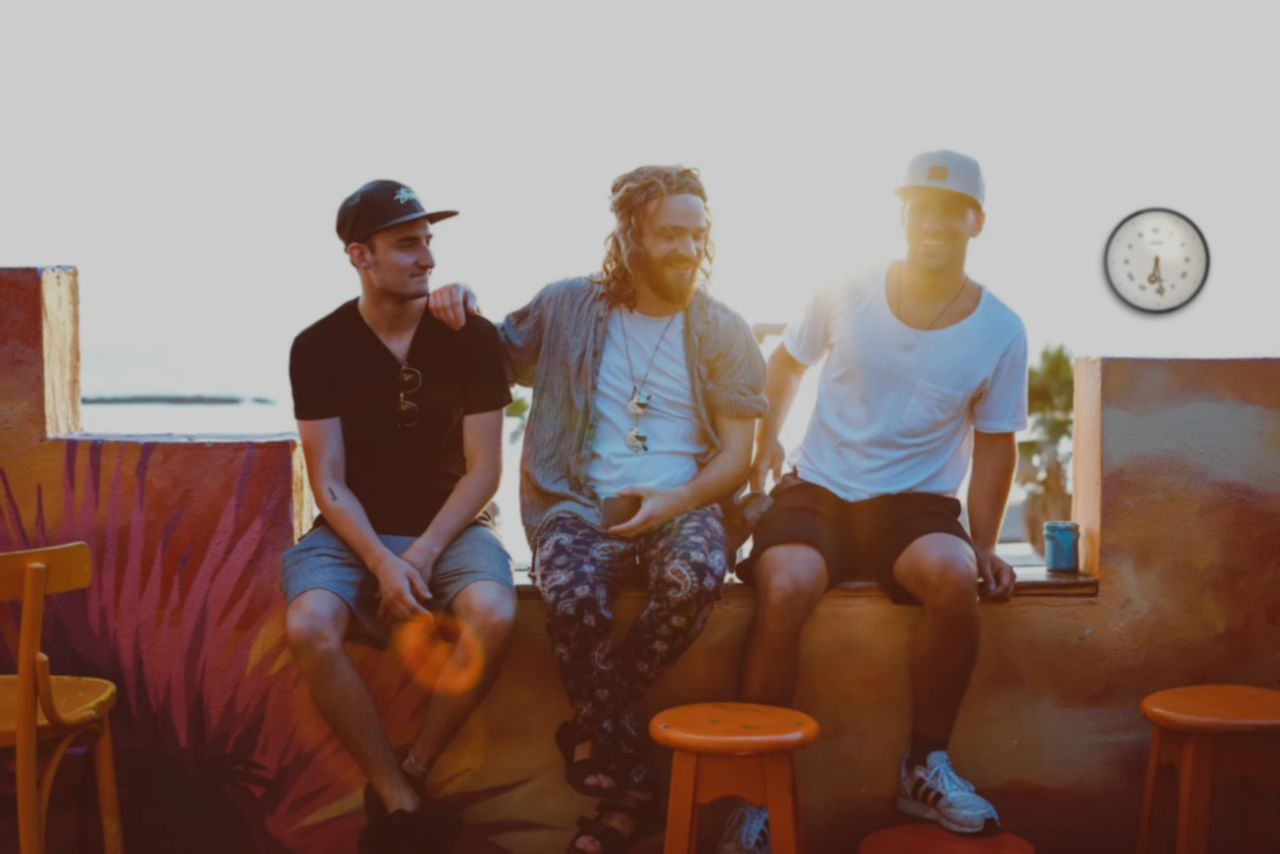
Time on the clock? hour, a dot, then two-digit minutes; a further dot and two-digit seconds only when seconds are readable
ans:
6.29
